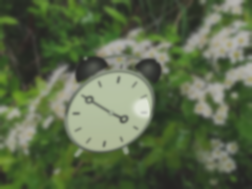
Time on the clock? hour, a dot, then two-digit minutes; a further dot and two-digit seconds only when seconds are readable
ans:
3.50
